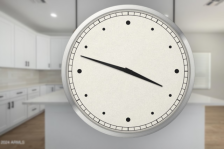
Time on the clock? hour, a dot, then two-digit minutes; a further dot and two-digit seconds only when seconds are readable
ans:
3.48
